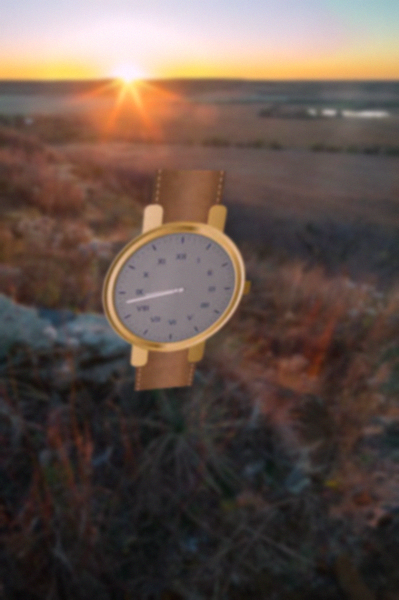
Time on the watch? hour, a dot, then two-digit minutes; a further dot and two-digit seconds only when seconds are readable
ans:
8.43
